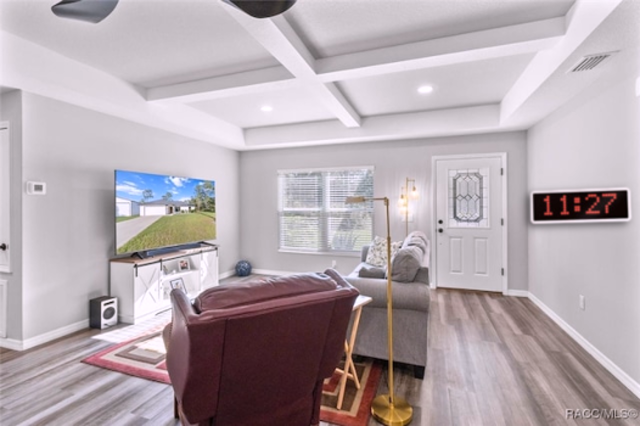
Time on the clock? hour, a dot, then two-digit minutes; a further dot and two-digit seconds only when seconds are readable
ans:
11.27
